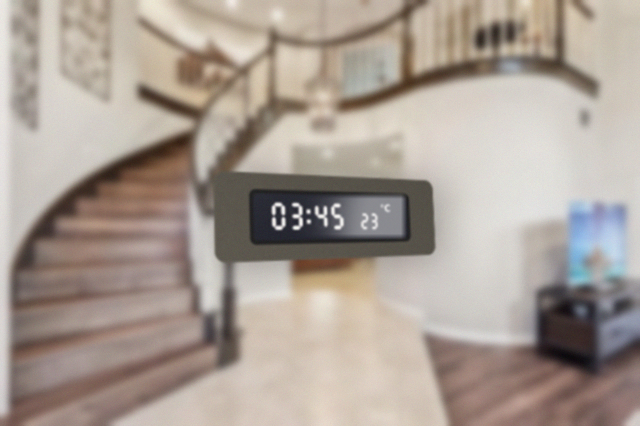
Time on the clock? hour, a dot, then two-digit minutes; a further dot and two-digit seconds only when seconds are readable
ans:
3.45
